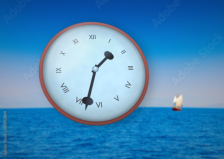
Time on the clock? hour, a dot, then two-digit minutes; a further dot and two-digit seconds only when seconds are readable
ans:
1.33
